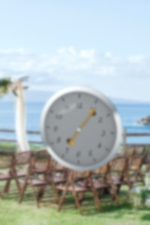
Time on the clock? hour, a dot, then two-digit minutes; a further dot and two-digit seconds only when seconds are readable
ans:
7.06
